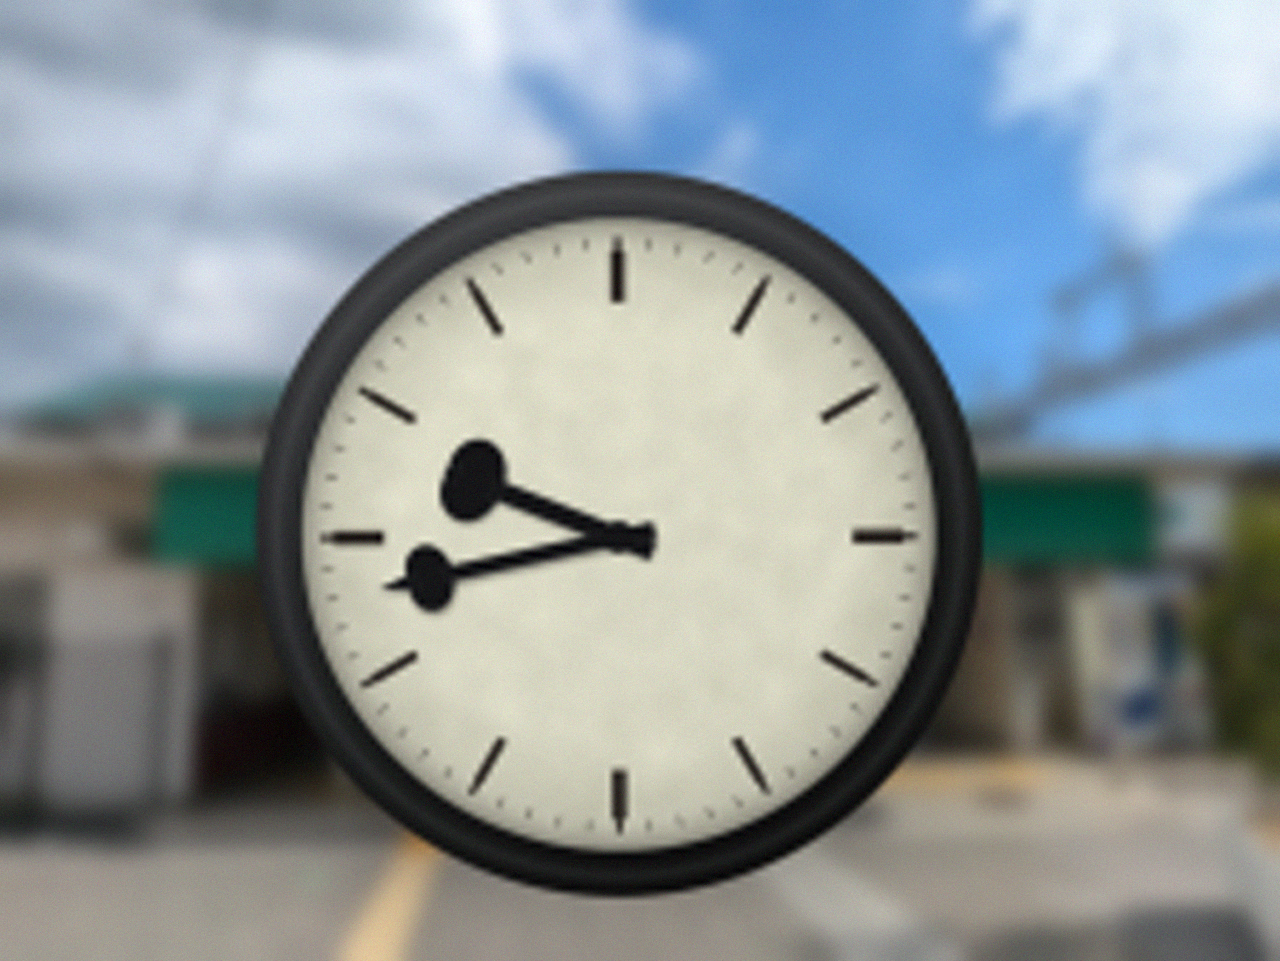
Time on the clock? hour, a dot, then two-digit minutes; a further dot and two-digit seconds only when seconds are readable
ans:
9.43
